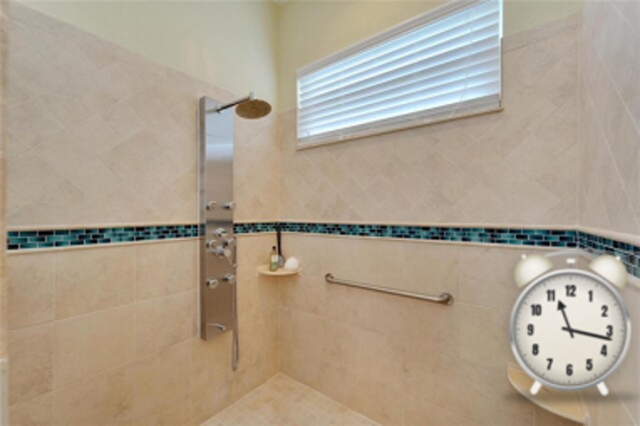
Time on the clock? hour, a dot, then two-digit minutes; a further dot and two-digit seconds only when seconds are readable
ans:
11.17
